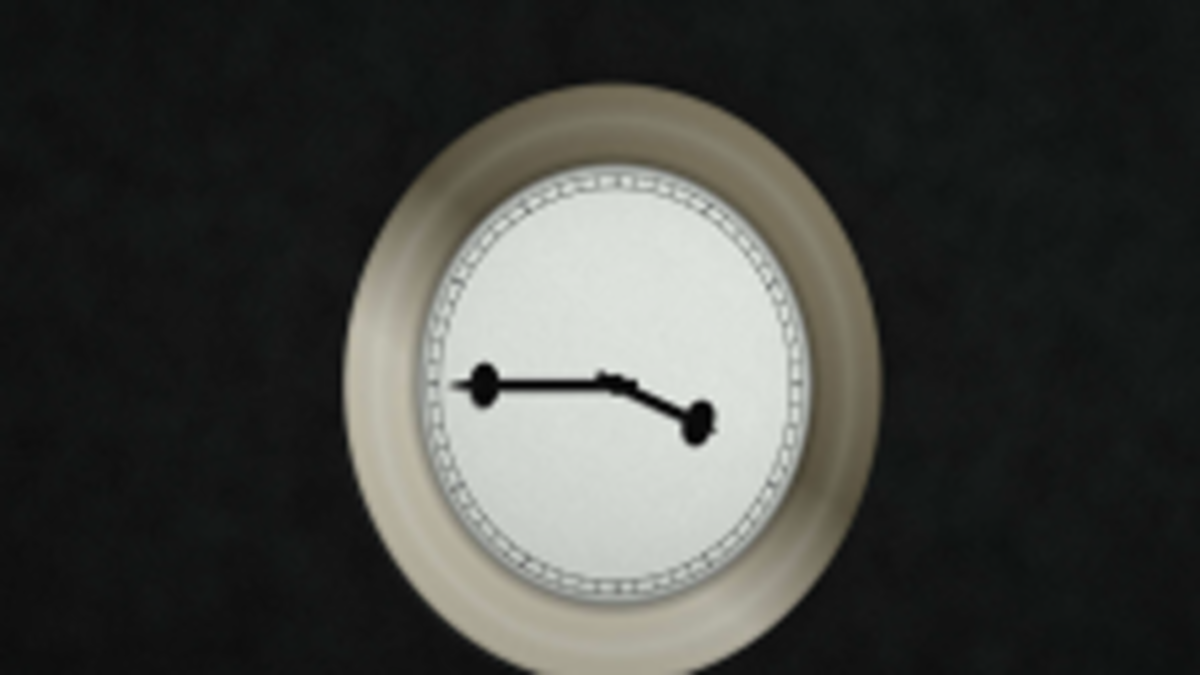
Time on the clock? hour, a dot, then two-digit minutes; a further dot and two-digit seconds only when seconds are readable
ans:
3.45
